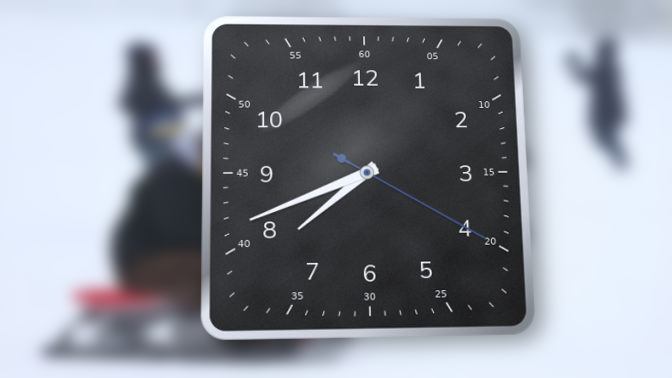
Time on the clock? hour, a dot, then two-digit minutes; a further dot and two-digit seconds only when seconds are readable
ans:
7.41.20
